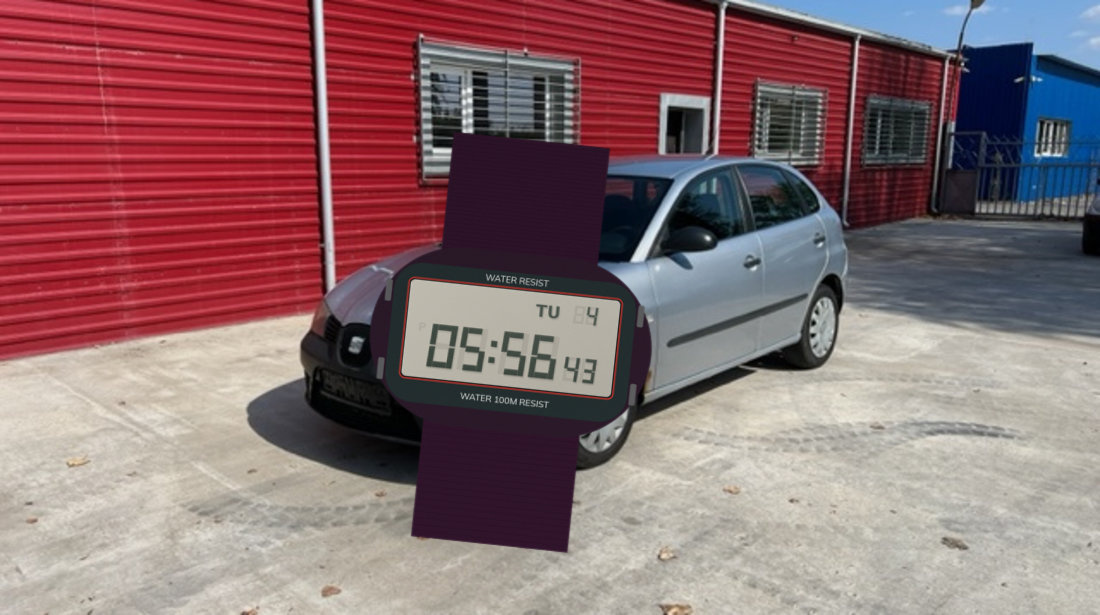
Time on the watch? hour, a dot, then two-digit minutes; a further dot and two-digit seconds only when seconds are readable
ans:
5.56.43
